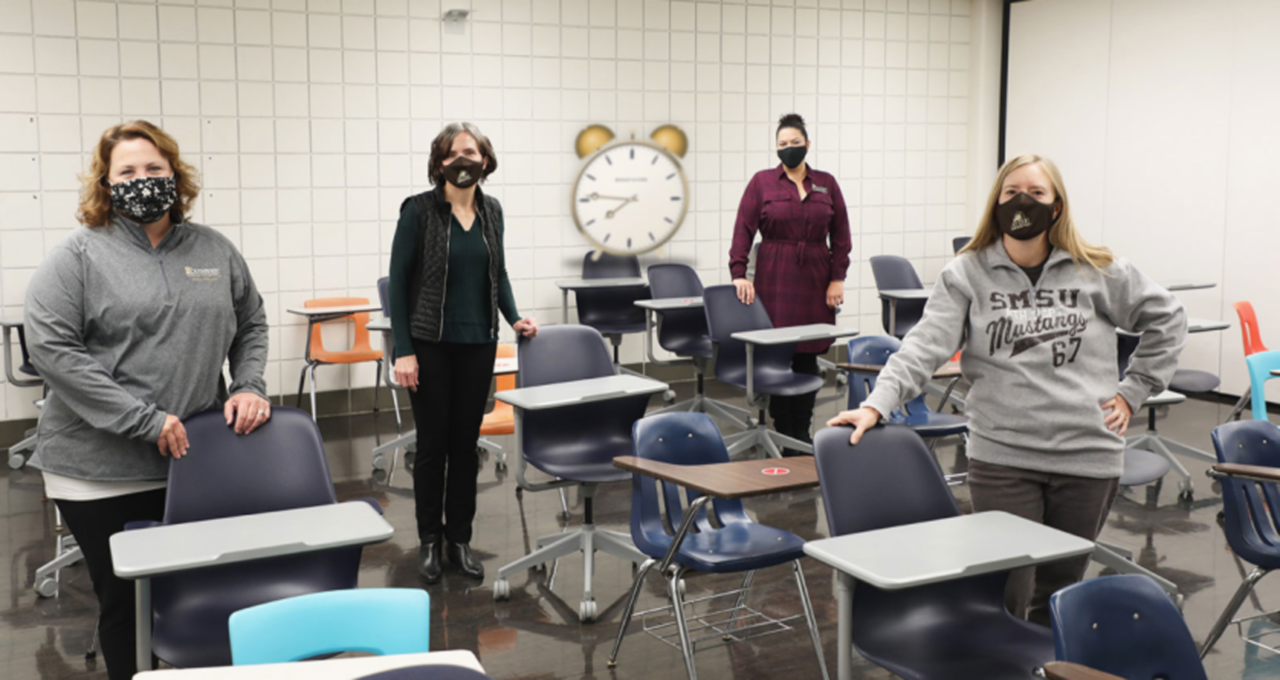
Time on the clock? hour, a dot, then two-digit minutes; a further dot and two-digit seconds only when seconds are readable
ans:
7.46
